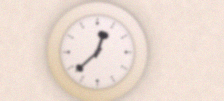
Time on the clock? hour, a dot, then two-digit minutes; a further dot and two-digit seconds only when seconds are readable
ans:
12.38
